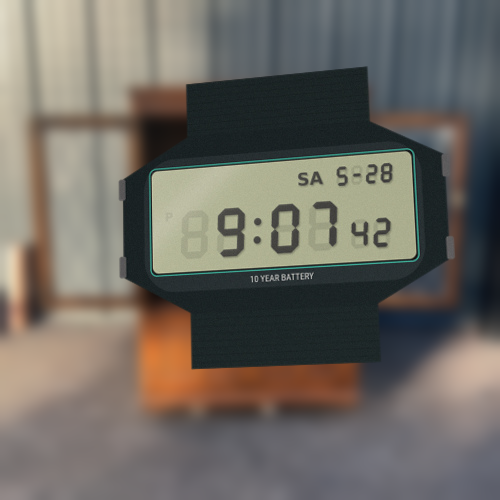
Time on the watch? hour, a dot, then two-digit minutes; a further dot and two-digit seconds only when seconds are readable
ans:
9.07.42
